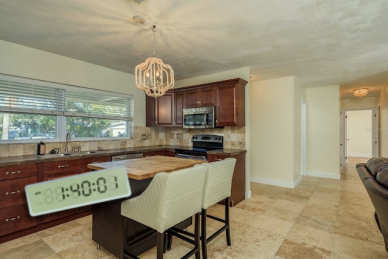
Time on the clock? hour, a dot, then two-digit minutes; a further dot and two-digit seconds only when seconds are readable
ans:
1.40.01
